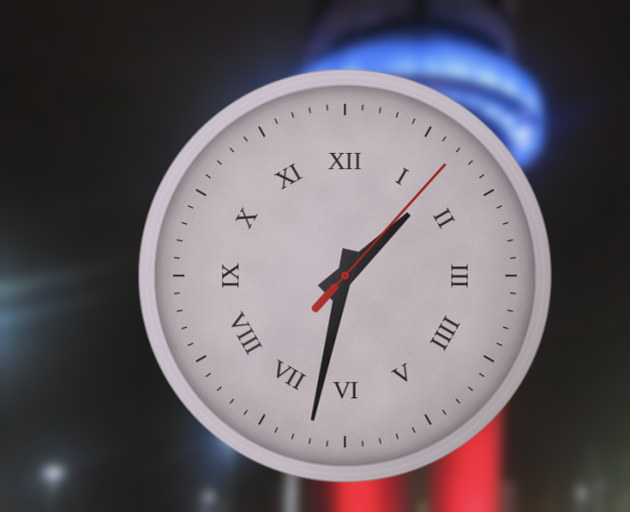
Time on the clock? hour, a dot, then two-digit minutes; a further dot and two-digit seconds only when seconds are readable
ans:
1.32.07
